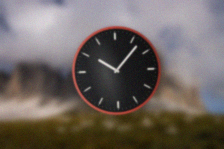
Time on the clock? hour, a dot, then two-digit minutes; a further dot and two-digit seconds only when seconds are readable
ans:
10.07
